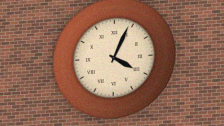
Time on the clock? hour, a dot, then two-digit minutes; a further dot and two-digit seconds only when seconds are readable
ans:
4.04
